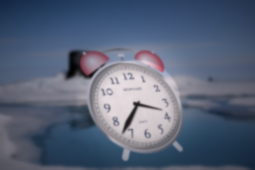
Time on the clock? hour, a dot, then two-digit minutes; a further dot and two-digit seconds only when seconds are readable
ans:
3.37
